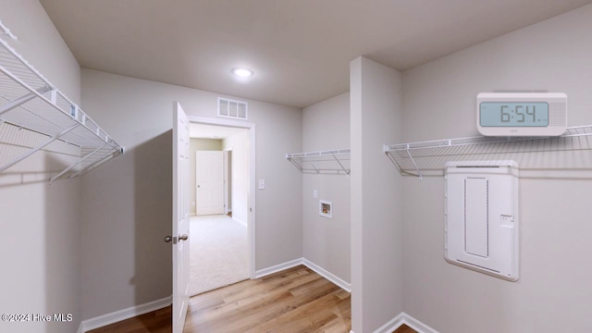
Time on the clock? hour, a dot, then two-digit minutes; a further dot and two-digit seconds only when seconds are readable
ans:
6.54
